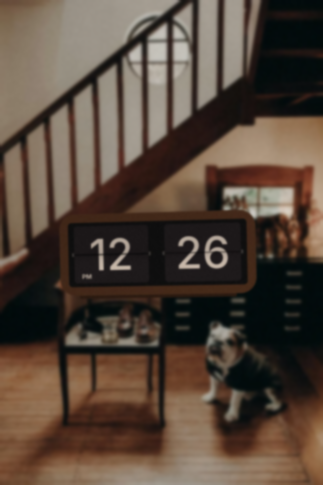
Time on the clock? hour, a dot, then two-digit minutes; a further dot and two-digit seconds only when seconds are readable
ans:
12.26
